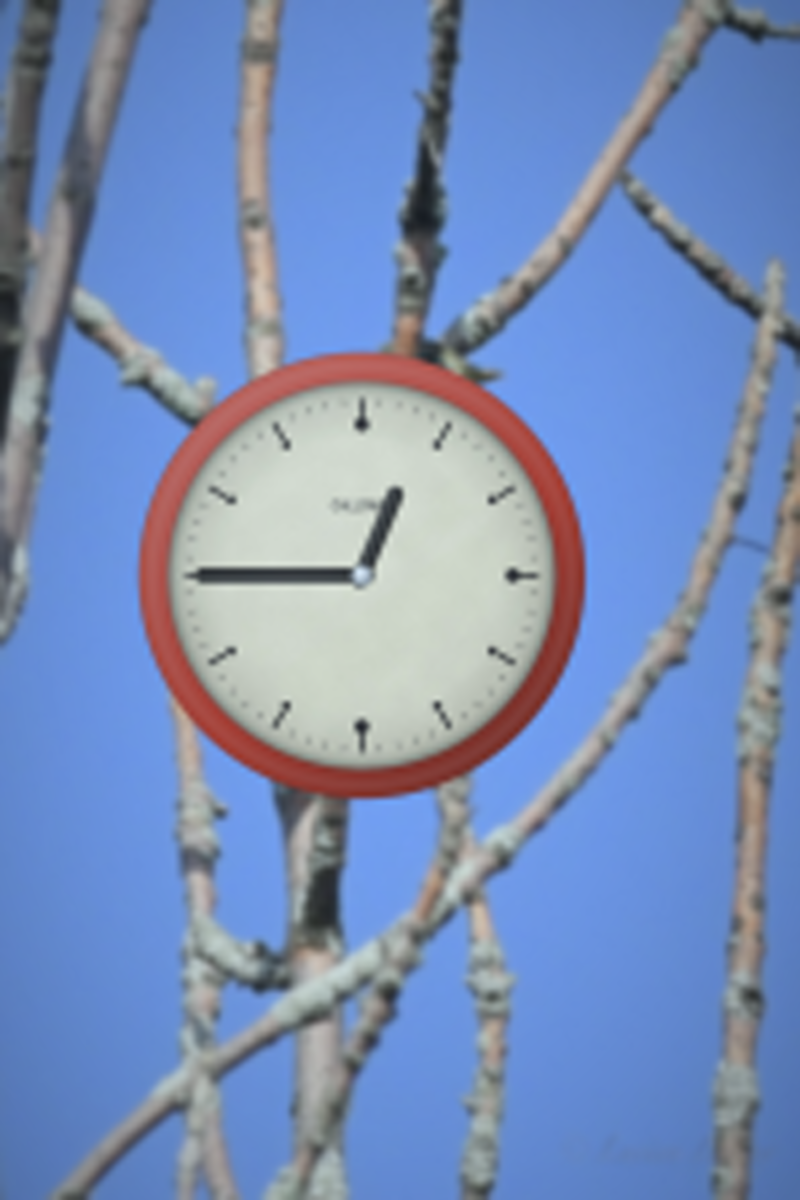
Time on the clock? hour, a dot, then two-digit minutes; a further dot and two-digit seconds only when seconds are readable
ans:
12.45
